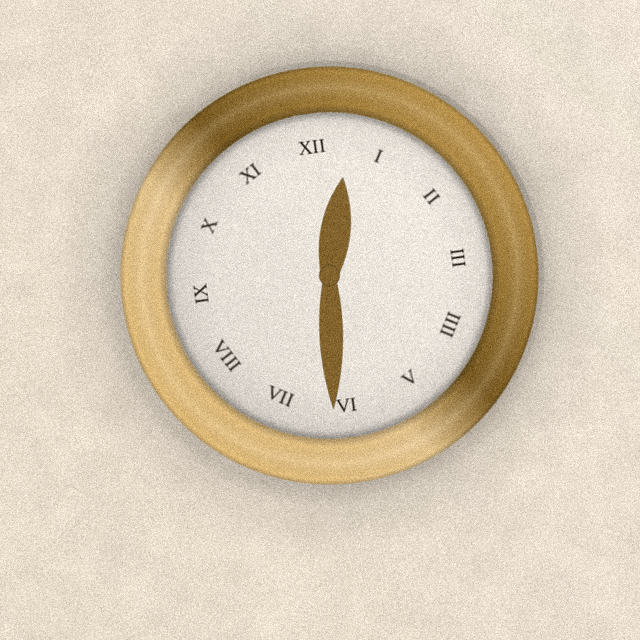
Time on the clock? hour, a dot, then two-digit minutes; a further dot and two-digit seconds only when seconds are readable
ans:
12.31
